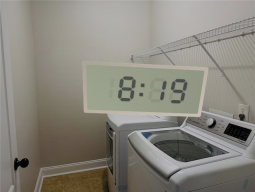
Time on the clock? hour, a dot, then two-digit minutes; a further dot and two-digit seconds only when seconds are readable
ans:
8.19
